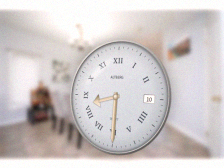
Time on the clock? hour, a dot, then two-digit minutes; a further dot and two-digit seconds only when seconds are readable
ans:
8.30
